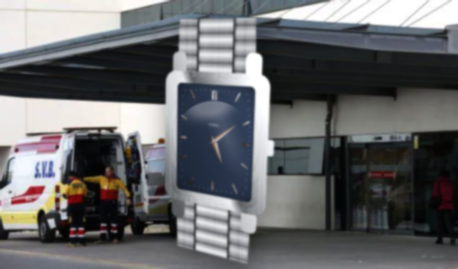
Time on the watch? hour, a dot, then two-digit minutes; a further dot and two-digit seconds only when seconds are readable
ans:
5.09
